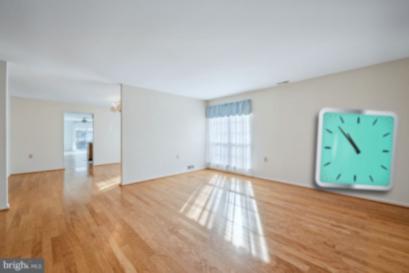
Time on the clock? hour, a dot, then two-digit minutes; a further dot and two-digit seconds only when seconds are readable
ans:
10.53
